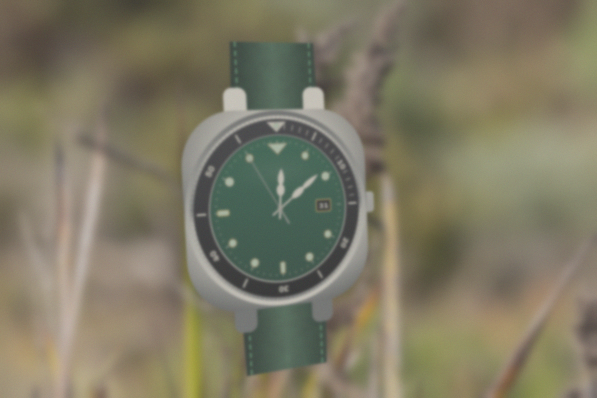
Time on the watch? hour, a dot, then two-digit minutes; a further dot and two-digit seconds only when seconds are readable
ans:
12.08.55
